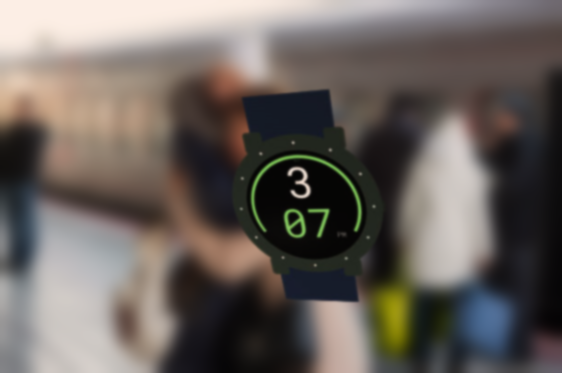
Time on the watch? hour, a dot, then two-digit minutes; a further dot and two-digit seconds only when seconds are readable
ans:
3.07
